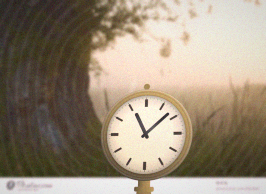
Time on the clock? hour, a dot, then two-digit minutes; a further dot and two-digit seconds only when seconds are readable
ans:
11.08
